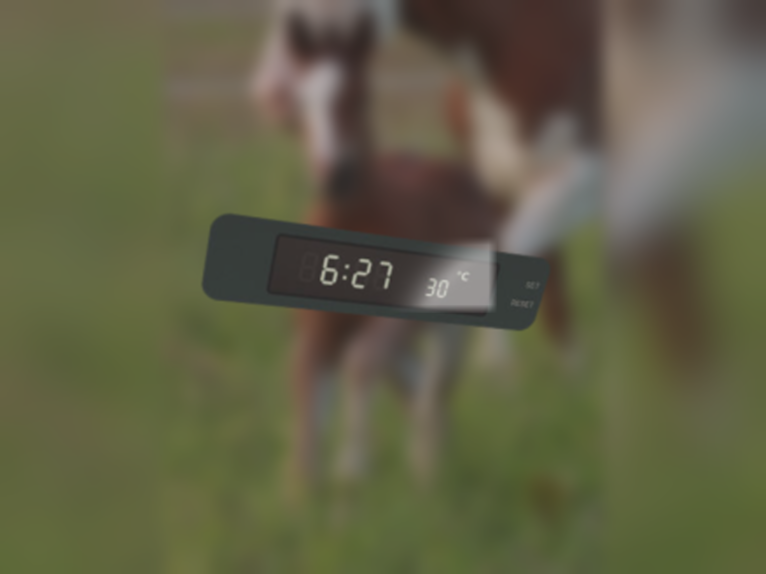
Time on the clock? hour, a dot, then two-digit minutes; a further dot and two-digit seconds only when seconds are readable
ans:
6.27
